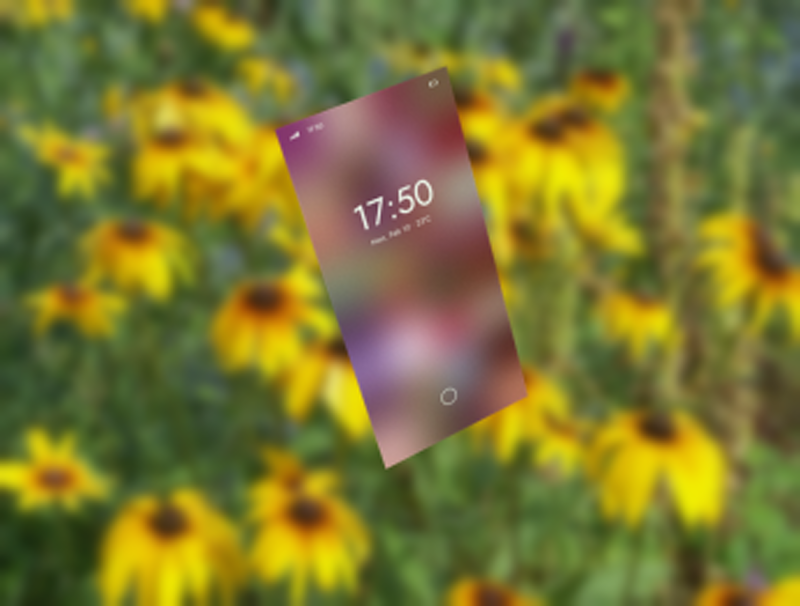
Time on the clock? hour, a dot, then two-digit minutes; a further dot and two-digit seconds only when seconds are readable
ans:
17.50
